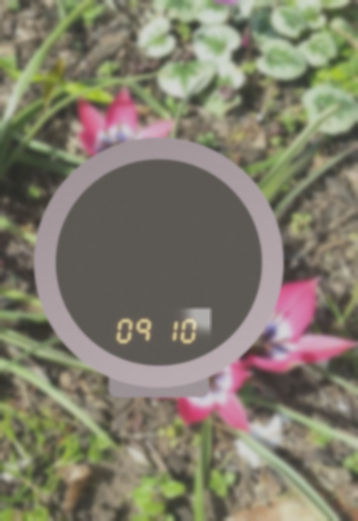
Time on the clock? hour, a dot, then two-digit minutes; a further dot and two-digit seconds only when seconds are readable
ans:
9.10
